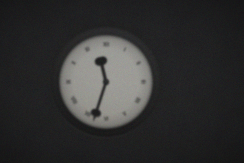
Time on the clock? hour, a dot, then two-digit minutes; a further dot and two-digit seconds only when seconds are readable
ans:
11.33
